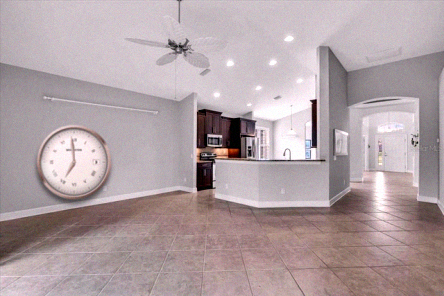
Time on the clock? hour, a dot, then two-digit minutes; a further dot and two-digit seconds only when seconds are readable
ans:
6.59
